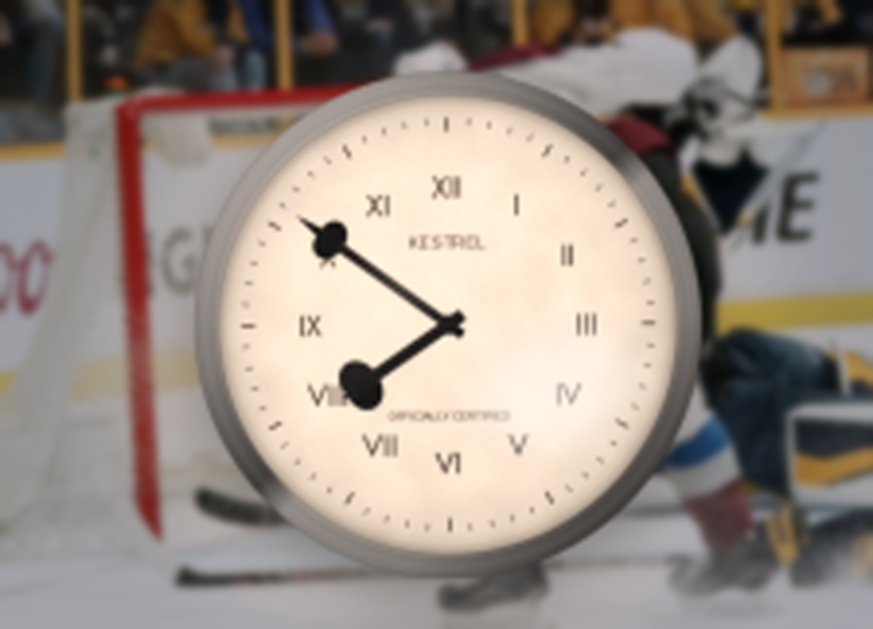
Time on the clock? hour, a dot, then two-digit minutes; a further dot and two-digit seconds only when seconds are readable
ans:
7.51
